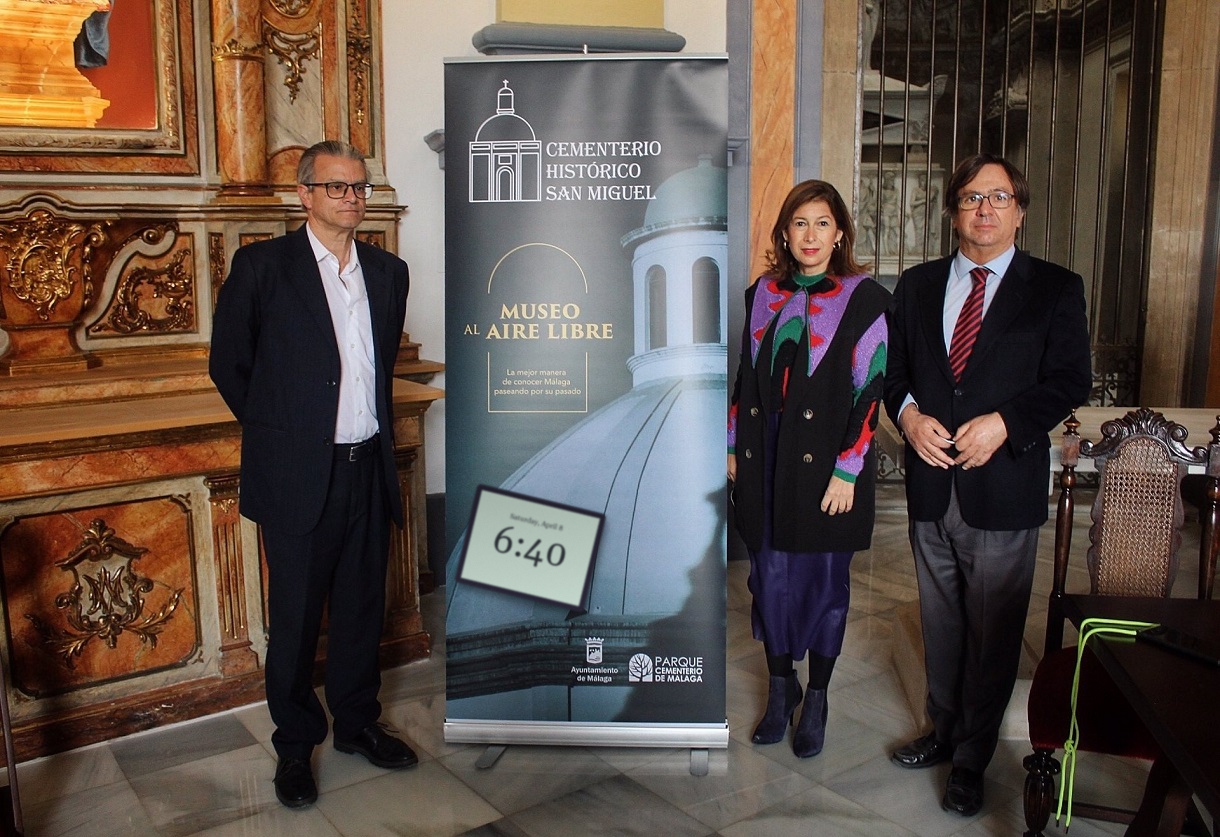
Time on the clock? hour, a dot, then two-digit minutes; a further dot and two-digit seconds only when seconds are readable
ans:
6.40
